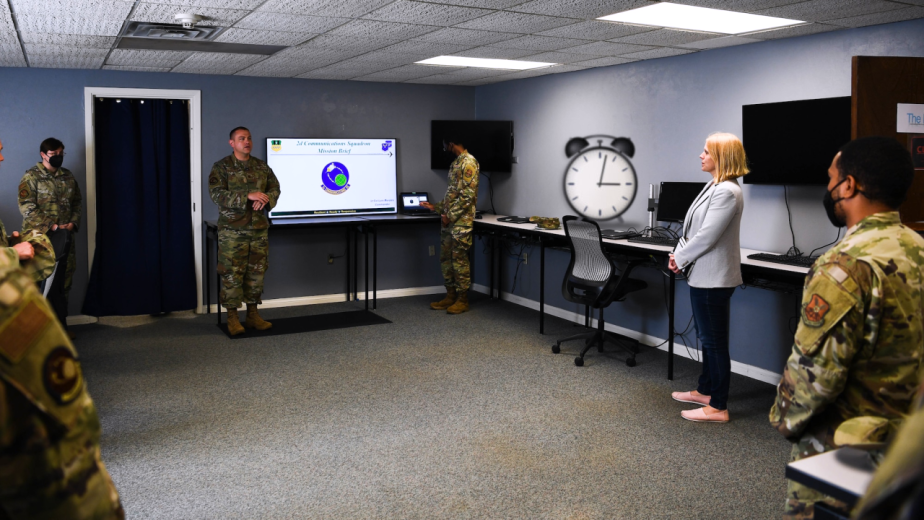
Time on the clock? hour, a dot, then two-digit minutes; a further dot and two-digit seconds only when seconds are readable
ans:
3.02
